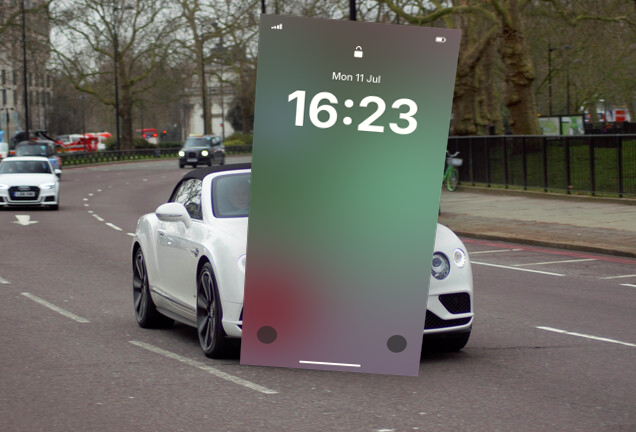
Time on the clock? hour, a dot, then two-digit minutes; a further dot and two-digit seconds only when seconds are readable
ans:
16.23
